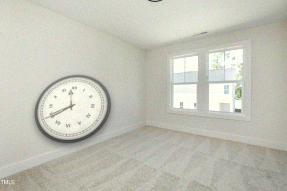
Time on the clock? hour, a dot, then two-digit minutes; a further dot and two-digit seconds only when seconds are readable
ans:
11.40
